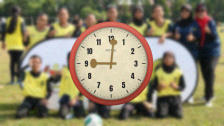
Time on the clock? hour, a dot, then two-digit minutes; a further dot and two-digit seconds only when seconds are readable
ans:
9.01
